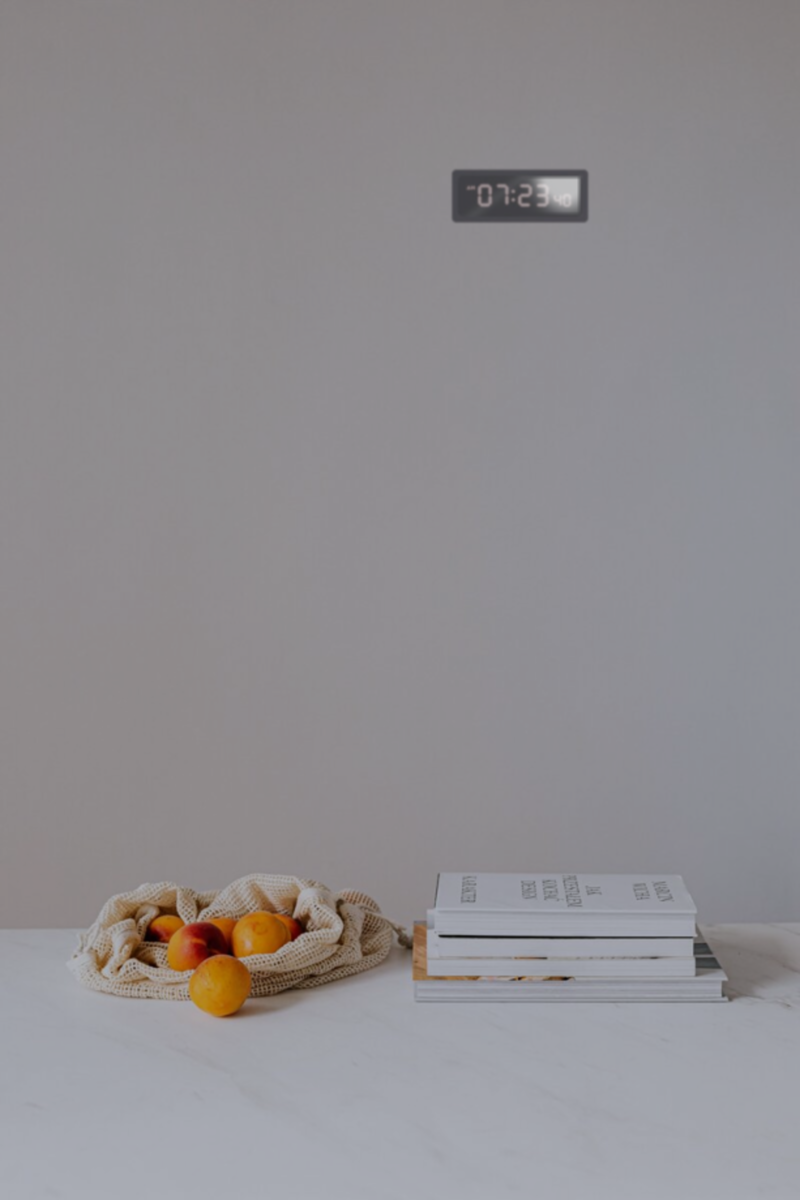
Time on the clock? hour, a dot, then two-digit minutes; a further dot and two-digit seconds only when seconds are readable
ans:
7.23.40
